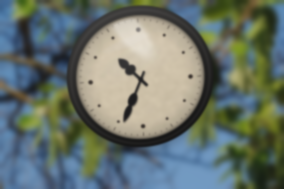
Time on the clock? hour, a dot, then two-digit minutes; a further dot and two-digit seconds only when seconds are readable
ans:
10.34
